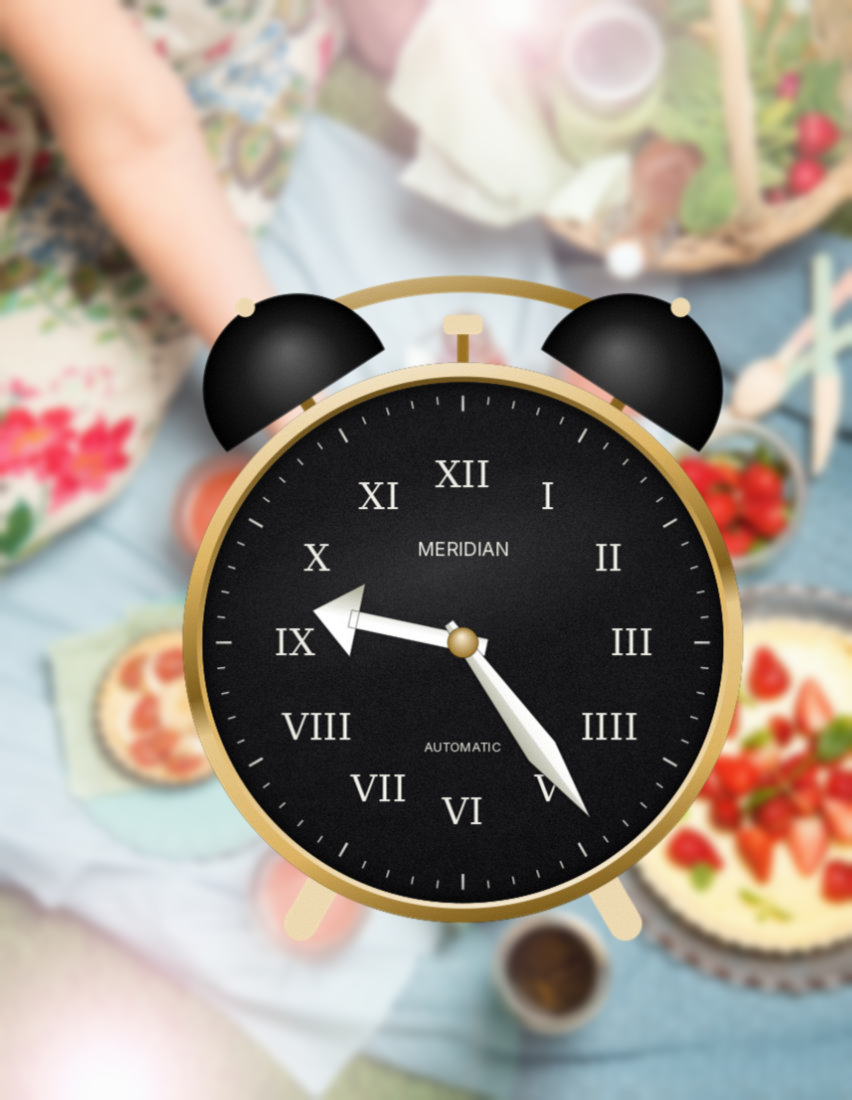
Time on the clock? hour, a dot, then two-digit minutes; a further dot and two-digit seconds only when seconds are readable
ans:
9.24
